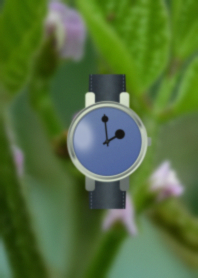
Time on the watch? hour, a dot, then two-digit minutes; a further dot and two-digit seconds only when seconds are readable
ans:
1.59
